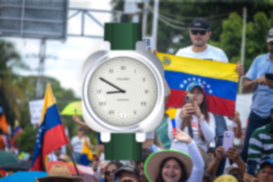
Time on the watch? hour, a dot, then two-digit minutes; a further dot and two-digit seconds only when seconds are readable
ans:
8.50
